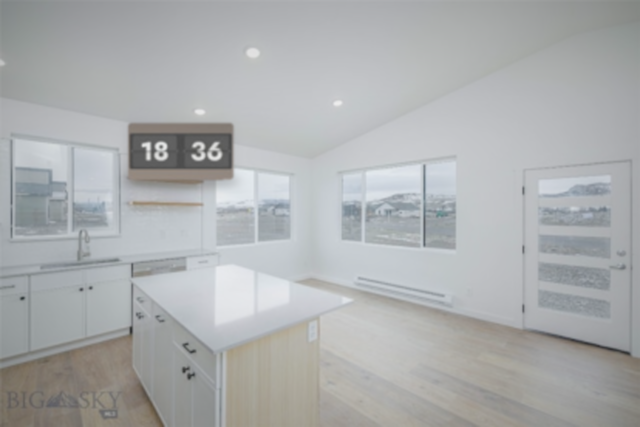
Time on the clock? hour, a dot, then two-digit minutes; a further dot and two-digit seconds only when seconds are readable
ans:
18.36
